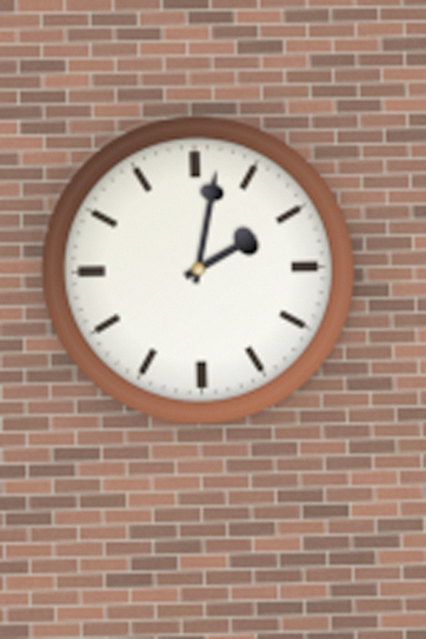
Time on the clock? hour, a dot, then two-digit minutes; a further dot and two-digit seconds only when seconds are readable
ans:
2.02
